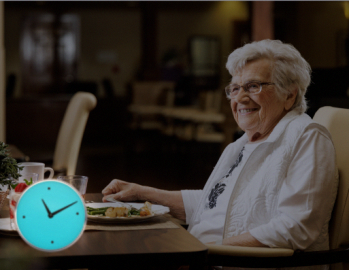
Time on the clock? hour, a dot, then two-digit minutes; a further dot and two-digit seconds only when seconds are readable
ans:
11.11
